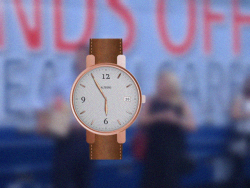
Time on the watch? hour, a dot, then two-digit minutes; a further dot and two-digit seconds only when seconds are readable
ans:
5.55
